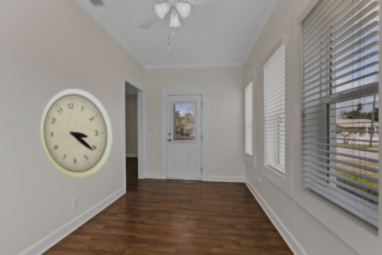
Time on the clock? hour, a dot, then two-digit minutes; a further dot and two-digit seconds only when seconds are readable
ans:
3.21
